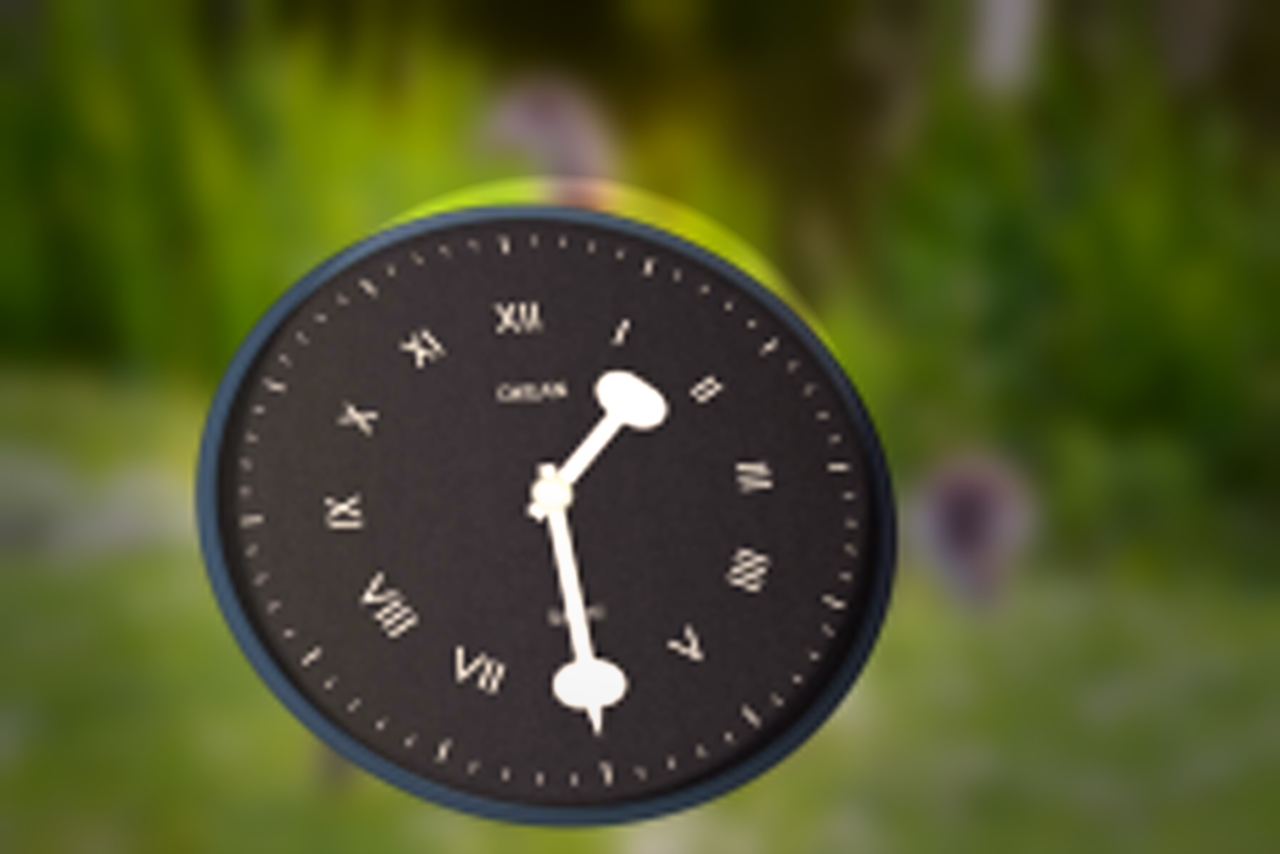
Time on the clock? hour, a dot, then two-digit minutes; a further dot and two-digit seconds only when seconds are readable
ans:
1.30
